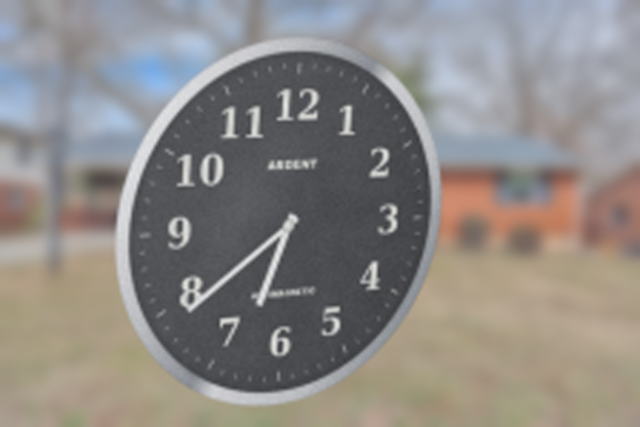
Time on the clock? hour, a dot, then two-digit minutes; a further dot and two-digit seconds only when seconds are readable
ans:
6.39
